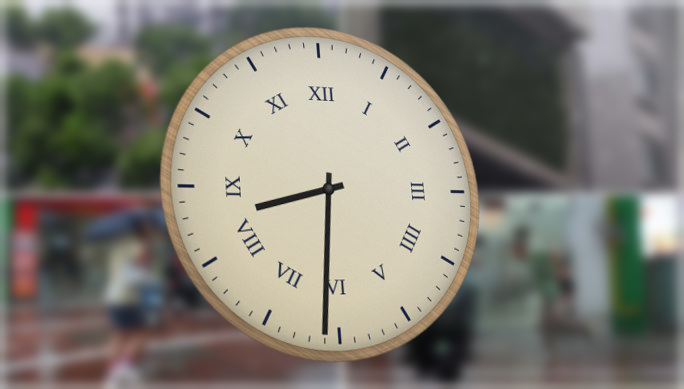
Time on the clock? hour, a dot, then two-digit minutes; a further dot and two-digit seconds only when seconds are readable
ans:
8.31
